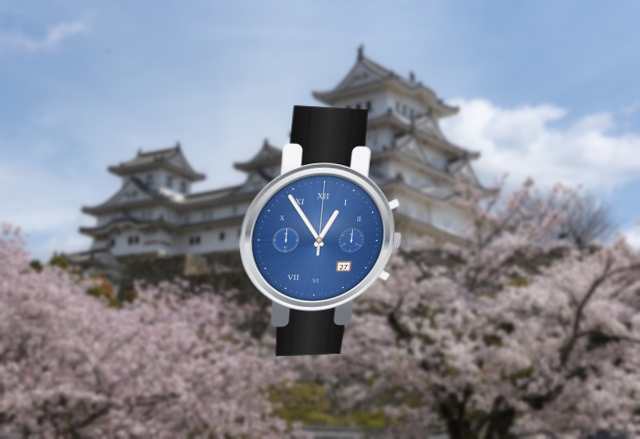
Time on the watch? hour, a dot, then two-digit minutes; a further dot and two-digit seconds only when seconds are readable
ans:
12.54
